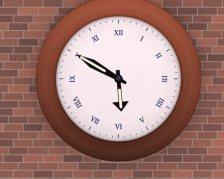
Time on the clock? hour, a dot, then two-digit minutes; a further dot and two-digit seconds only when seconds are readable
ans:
5.50
